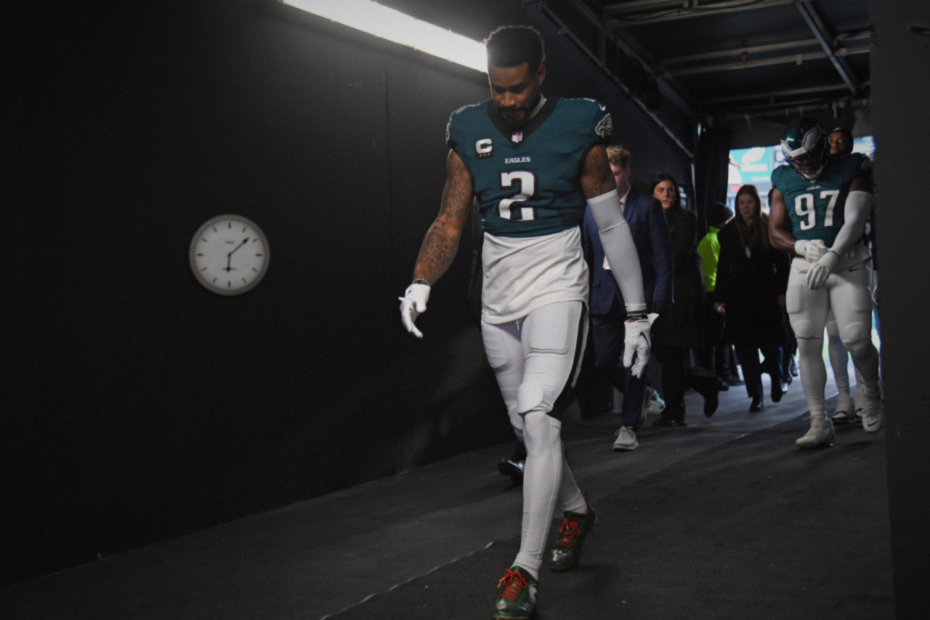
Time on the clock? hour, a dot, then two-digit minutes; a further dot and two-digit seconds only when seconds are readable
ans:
6.08
